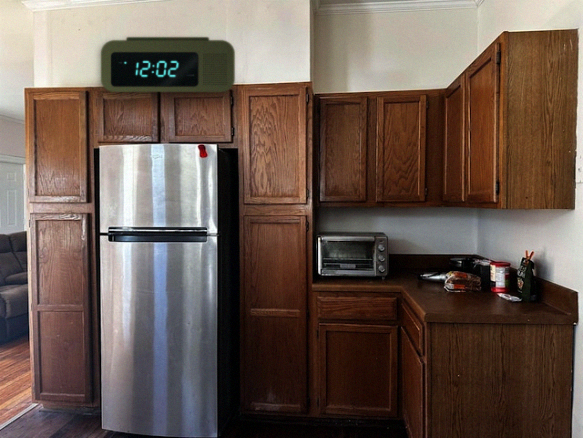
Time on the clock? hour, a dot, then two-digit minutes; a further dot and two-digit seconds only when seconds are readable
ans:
12.02
